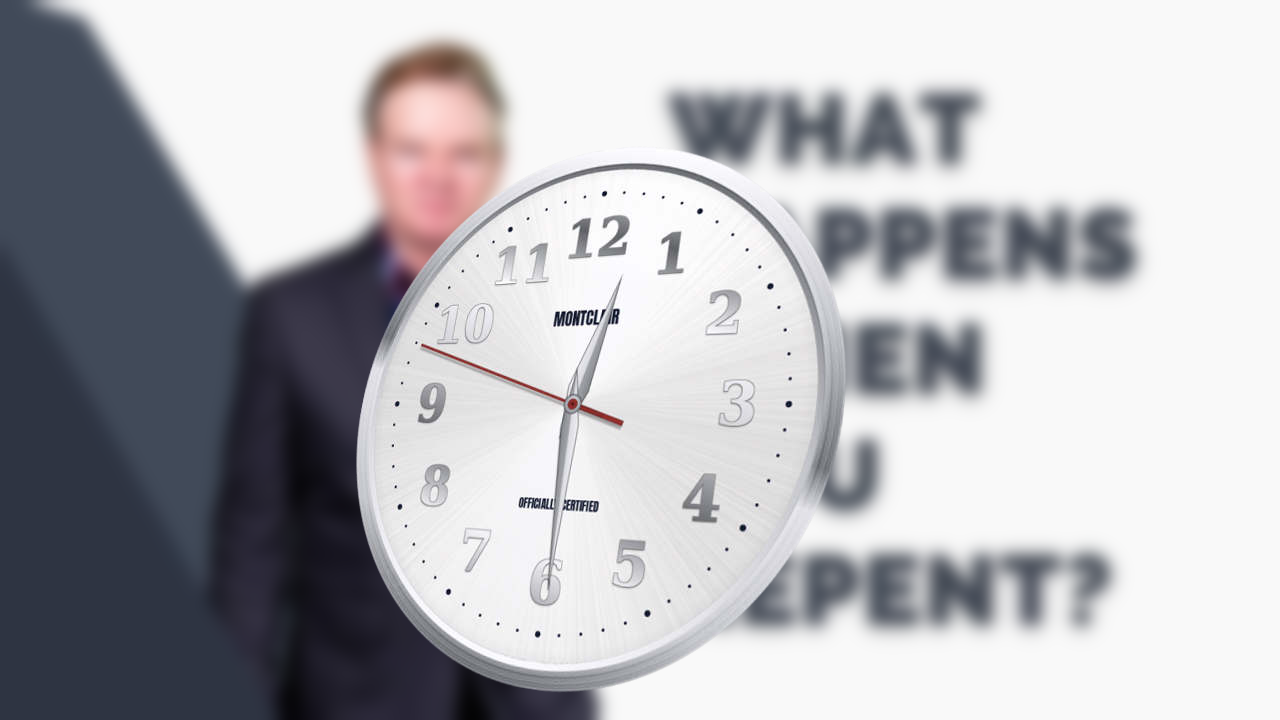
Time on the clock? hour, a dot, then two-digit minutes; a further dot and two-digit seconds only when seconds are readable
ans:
12.29.48
